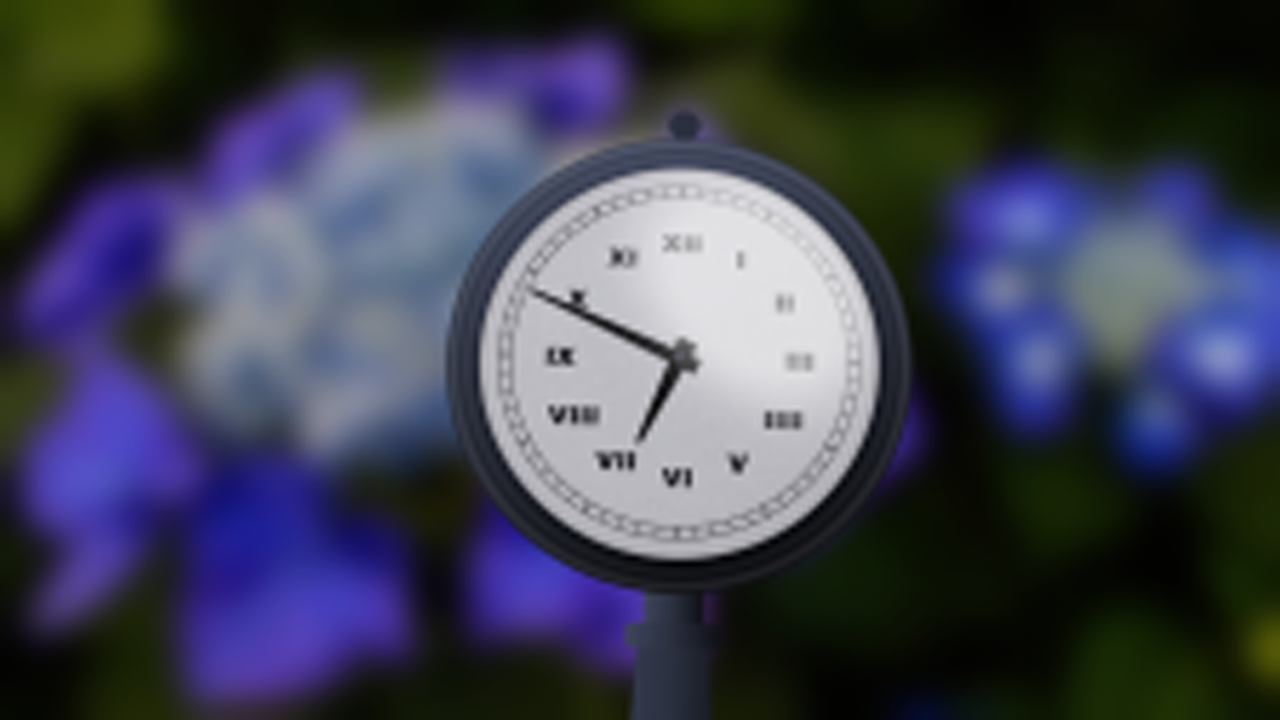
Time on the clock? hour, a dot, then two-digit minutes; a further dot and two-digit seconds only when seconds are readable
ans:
6.49
